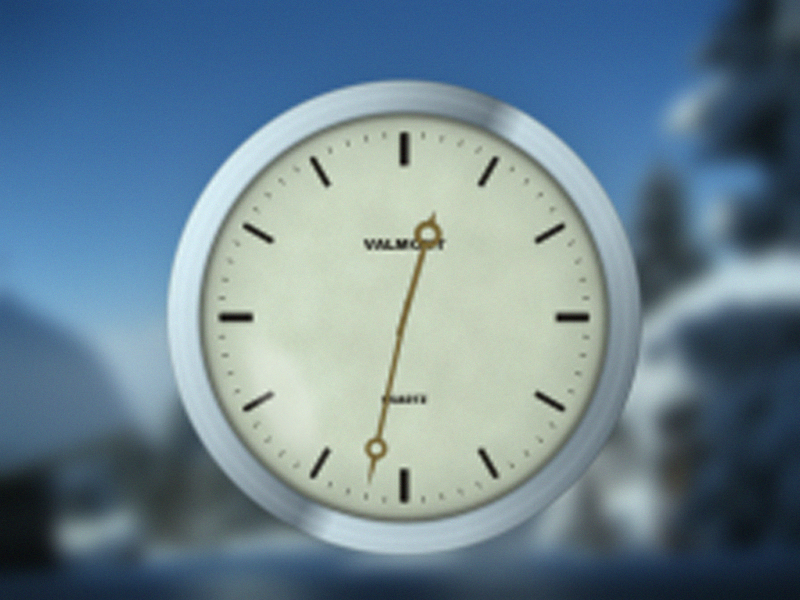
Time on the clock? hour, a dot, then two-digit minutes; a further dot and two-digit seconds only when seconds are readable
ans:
12.32
